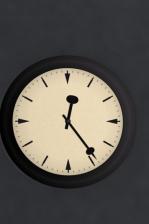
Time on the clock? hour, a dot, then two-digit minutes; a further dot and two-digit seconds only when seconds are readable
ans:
12.24
